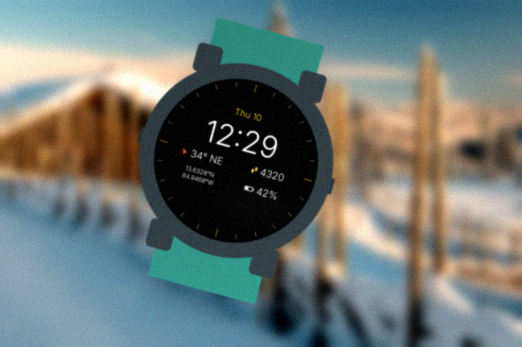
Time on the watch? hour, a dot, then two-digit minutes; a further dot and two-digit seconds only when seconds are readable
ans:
12.29
